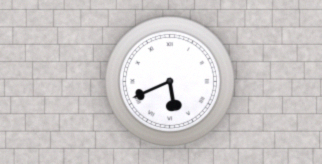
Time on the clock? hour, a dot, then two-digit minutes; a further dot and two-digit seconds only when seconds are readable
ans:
5.41
